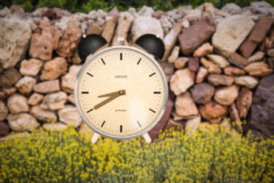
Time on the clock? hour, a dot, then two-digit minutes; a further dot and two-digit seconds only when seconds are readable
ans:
8.40
